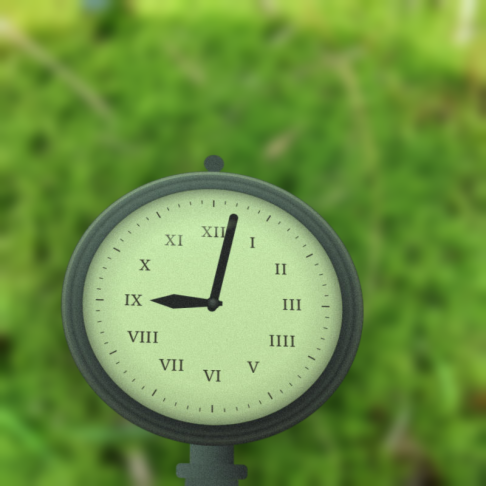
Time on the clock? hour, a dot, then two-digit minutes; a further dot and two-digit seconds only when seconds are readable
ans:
9.02
